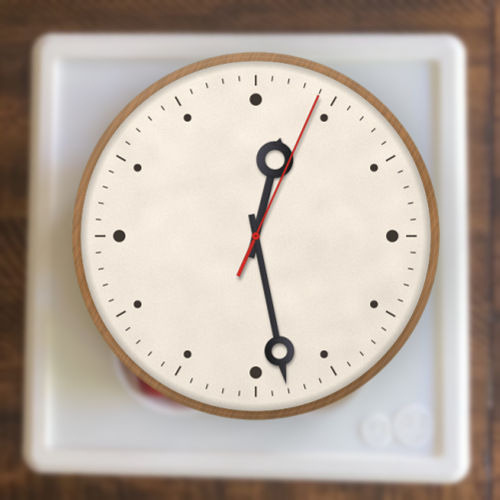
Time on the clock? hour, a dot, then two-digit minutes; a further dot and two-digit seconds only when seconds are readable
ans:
12.28.04
